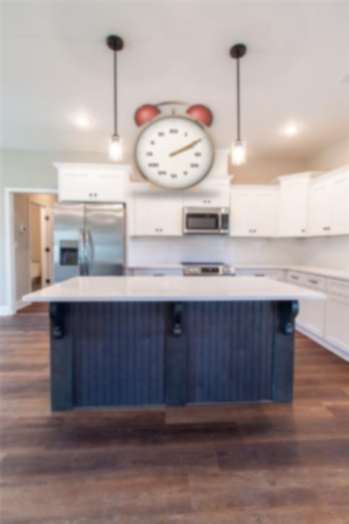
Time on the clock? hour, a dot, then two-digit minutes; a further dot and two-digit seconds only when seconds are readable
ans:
2.10
